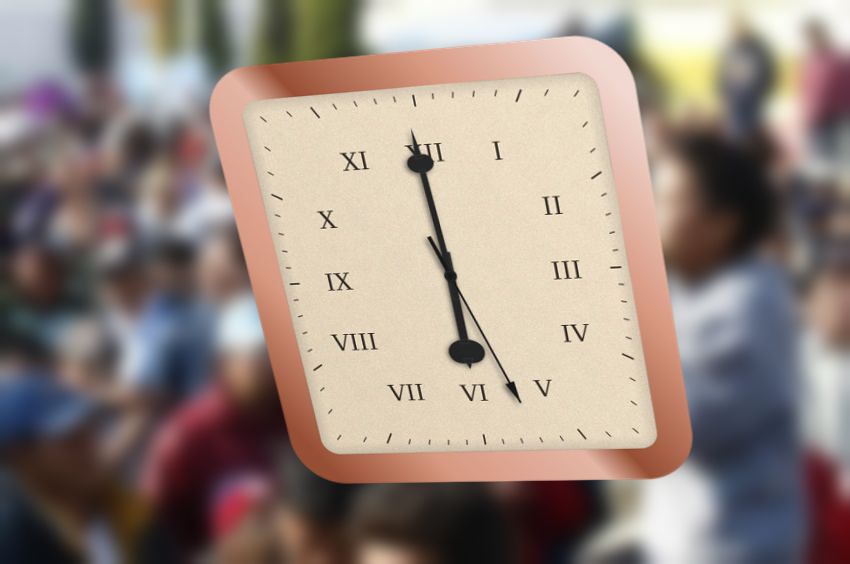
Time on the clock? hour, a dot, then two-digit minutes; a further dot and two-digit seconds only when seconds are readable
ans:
5.59.27
